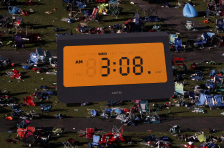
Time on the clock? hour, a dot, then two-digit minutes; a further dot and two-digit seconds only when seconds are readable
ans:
3.08
